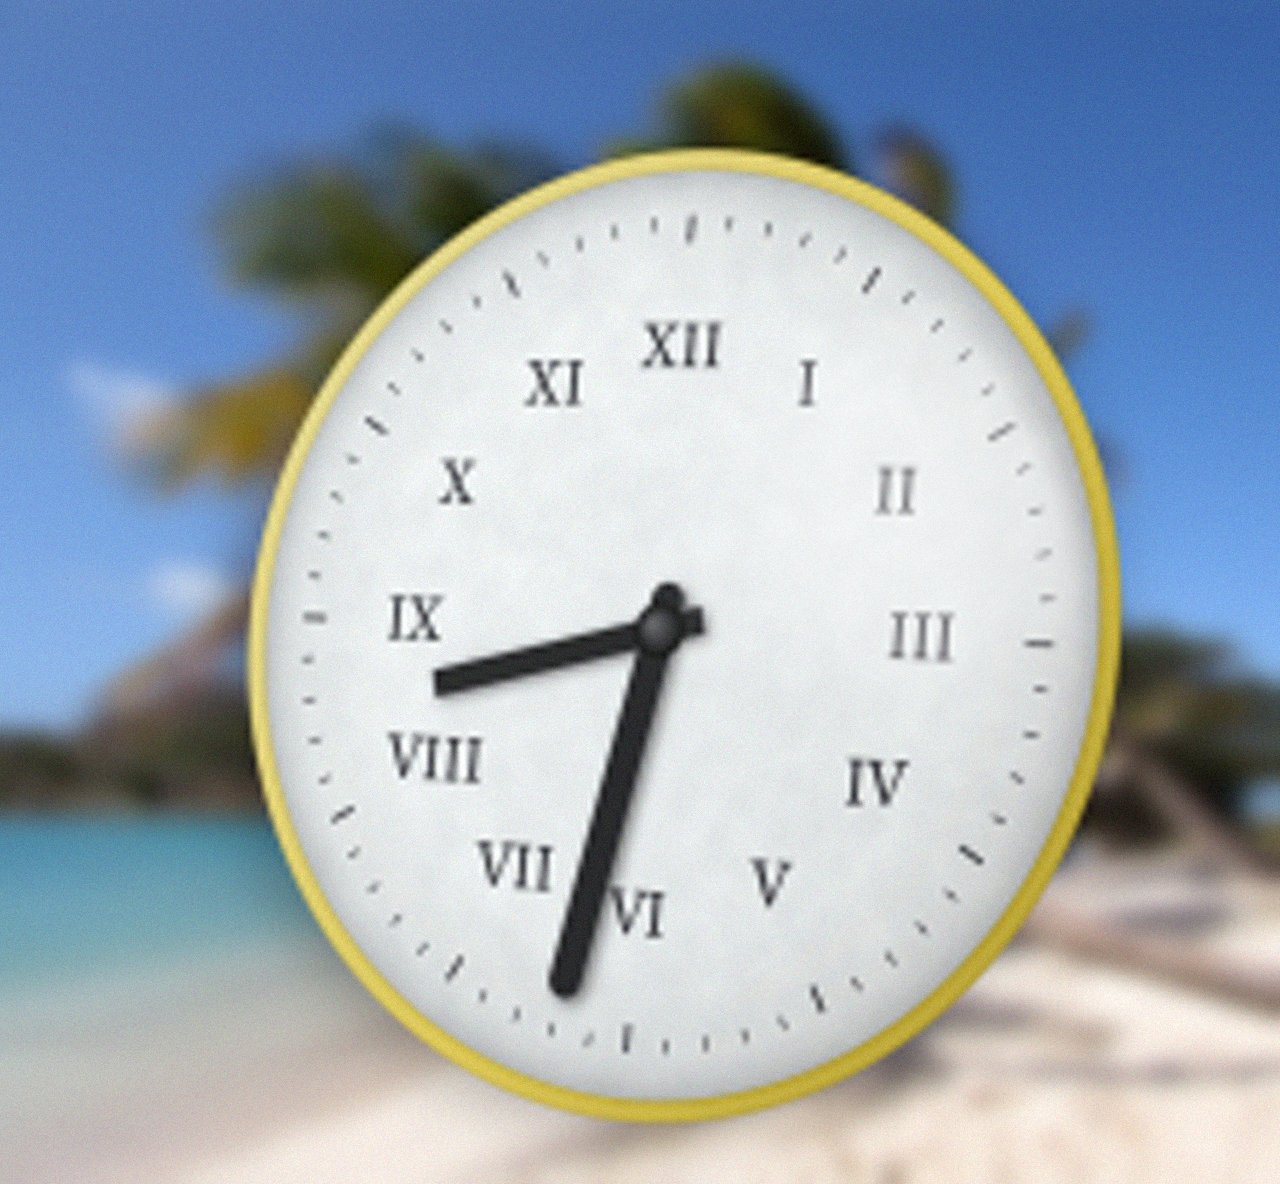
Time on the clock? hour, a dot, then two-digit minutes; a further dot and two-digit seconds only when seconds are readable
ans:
8.32
